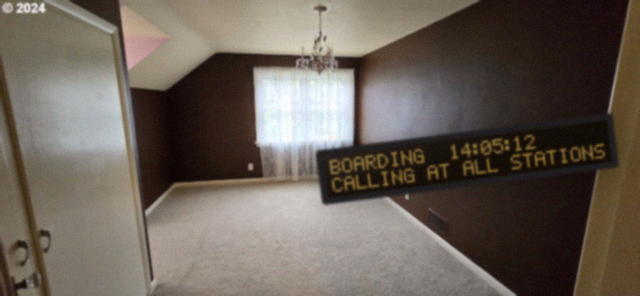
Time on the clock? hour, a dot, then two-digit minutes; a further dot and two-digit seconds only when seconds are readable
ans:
14.05.12
